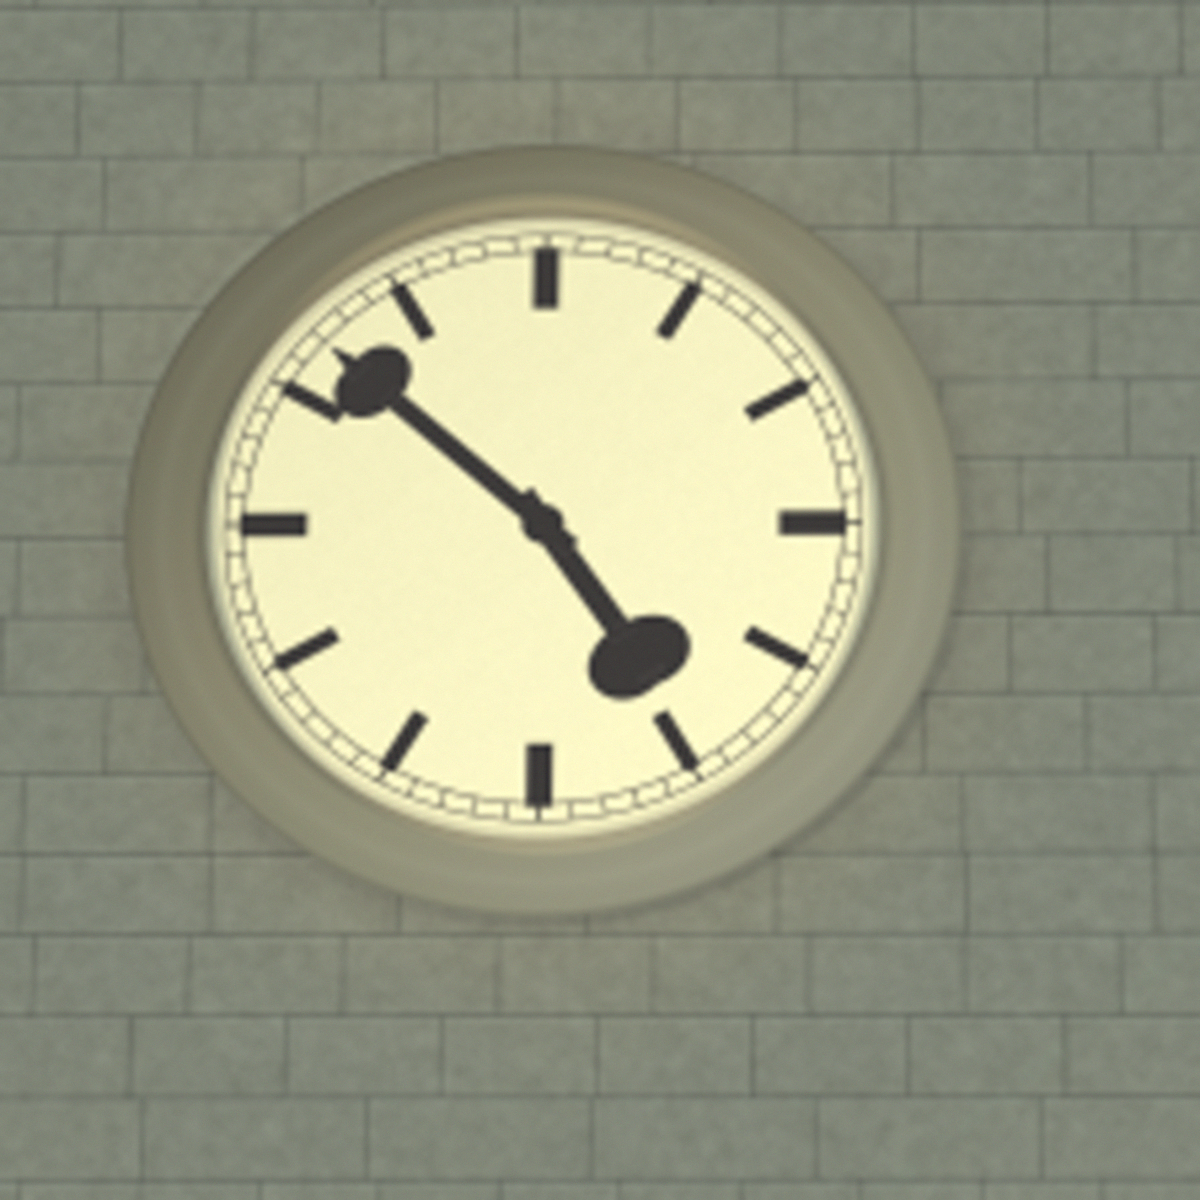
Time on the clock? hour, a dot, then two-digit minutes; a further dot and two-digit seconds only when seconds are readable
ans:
4.52
